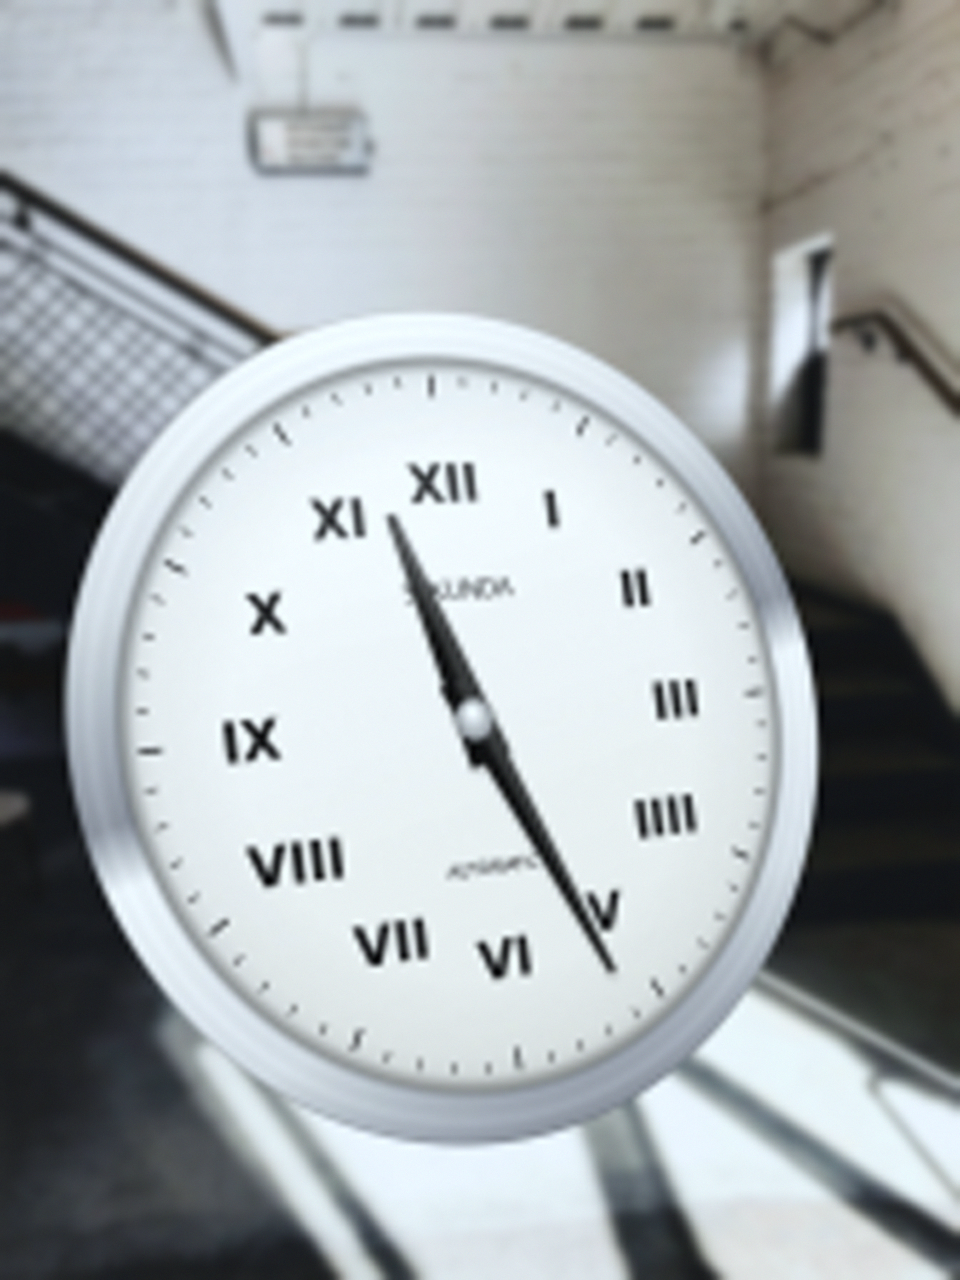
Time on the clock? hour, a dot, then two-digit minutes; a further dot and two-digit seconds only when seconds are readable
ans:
11.26
